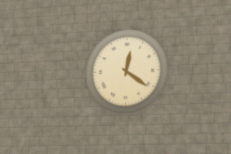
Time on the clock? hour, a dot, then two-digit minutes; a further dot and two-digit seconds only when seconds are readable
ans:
12.21
